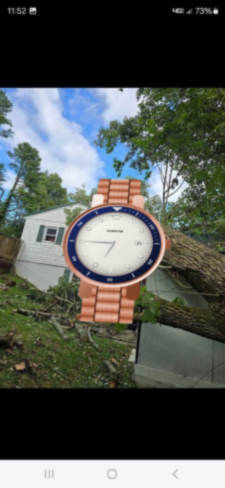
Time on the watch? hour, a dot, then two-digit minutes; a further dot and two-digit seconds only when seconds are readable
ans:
6.45
